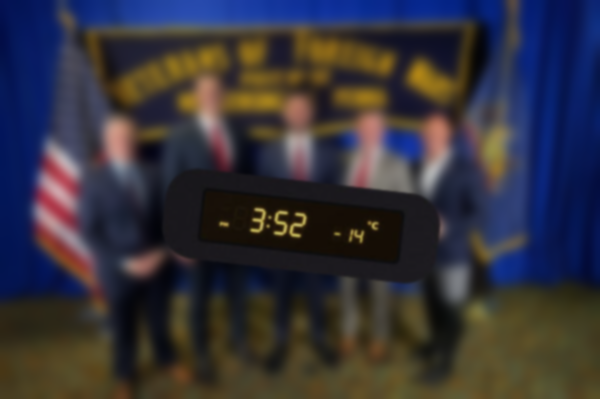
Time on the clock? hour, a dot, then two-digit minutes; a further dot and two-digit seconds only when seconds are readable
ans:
3.52
